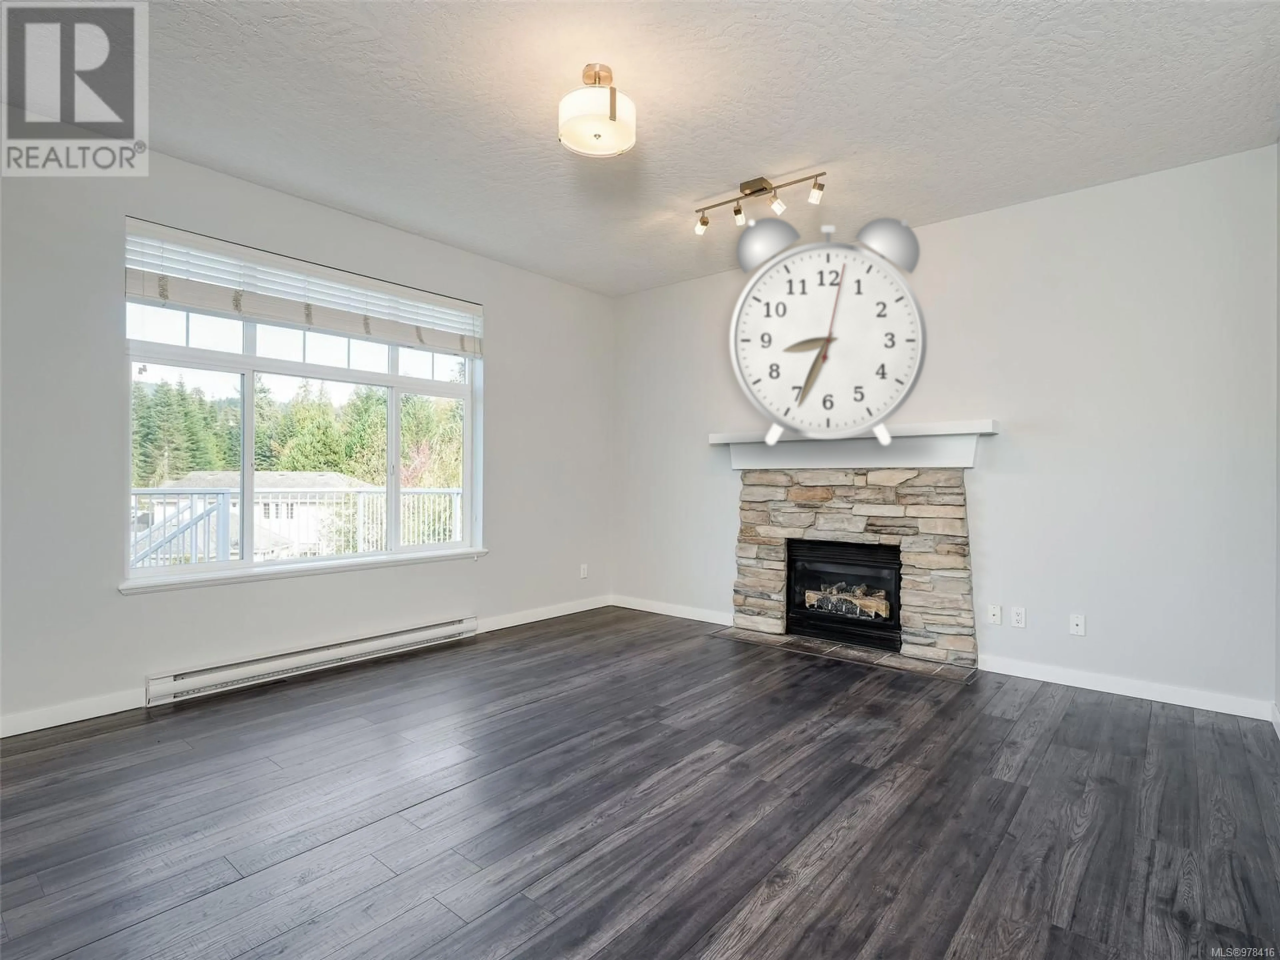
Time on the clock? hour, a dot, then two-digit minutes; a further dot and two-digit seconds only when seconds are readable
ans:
8.34.02
